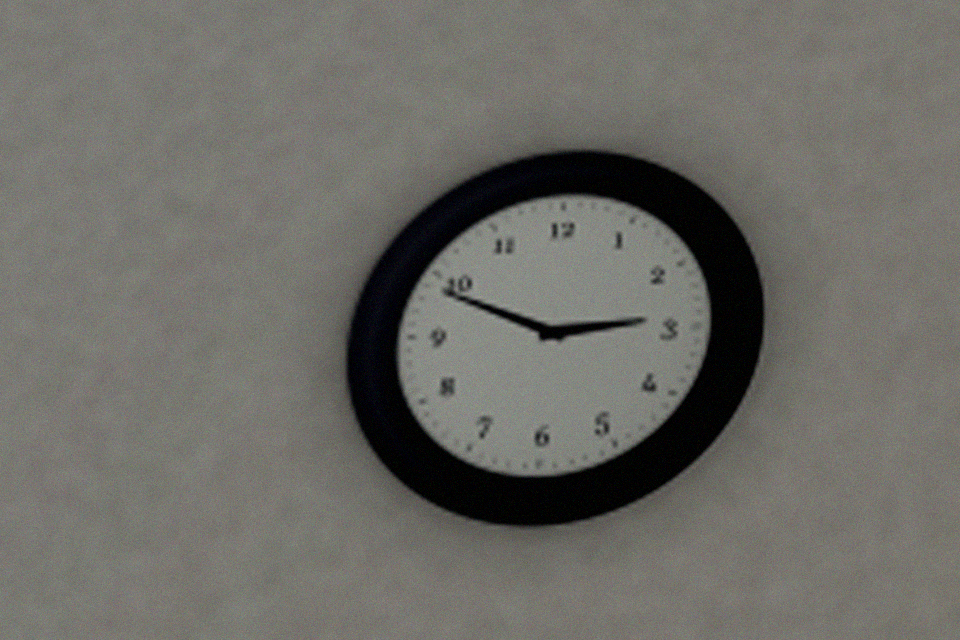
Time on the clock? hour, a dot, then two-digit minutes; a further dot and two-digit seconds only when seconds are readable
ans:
2.49
